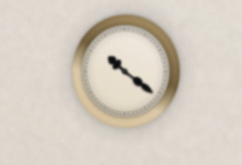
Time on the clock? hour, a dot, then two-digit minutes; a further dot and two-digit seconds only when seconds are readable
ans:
10.21
